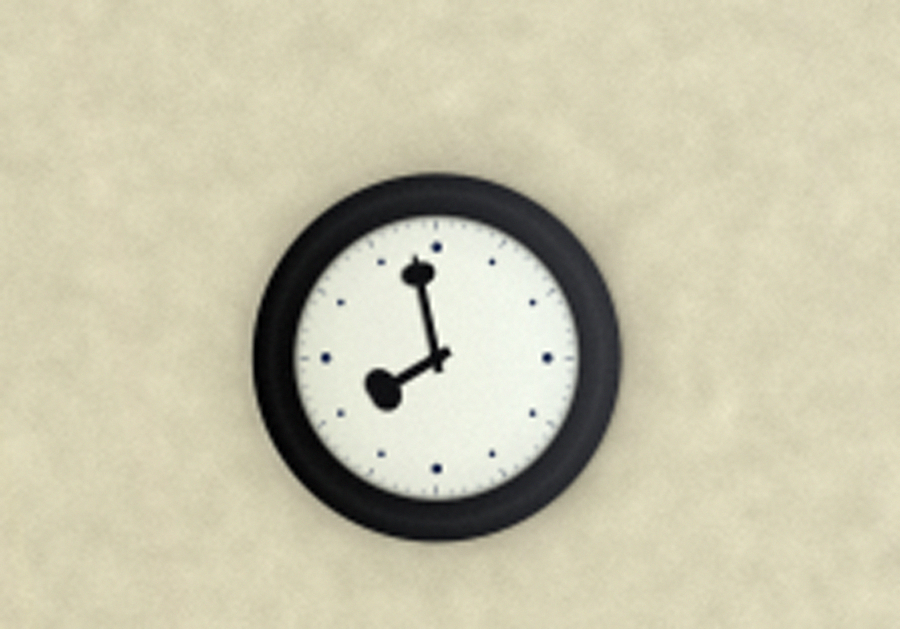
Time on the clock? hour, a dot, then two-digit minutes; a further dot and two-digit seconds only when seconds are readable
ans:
7.58
